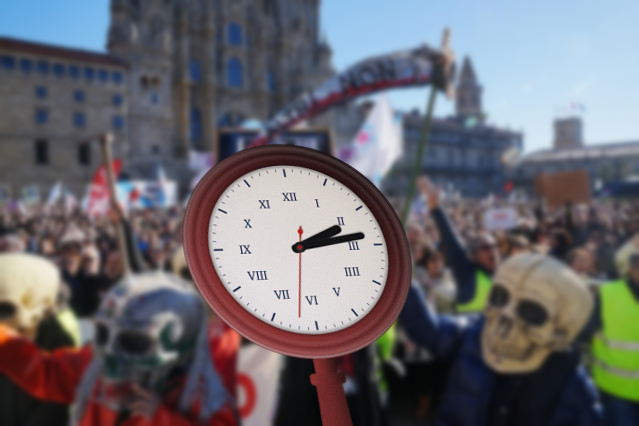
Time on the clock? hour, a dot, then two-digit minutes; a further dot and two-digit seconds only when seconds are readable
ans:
2.13.32
